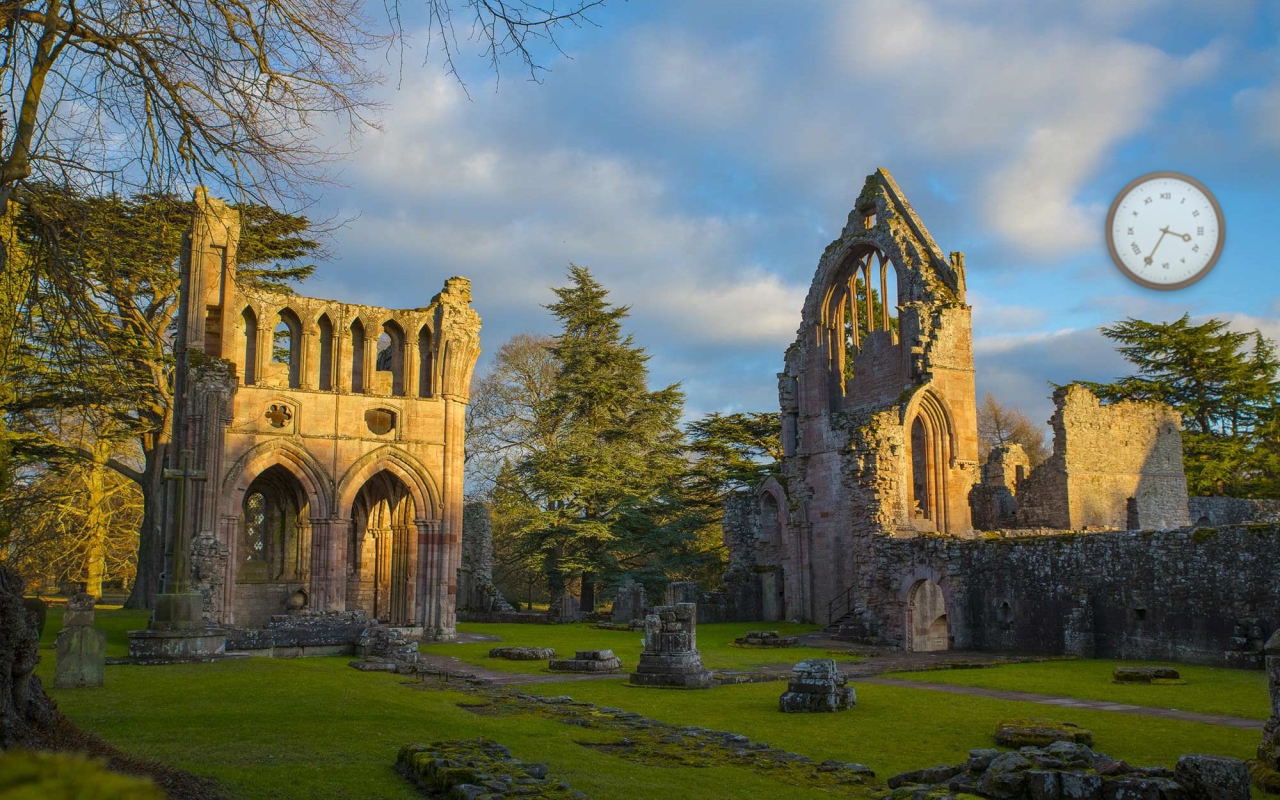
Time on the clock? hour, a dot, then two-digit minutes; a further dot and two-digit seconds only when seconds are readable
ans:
3.35
